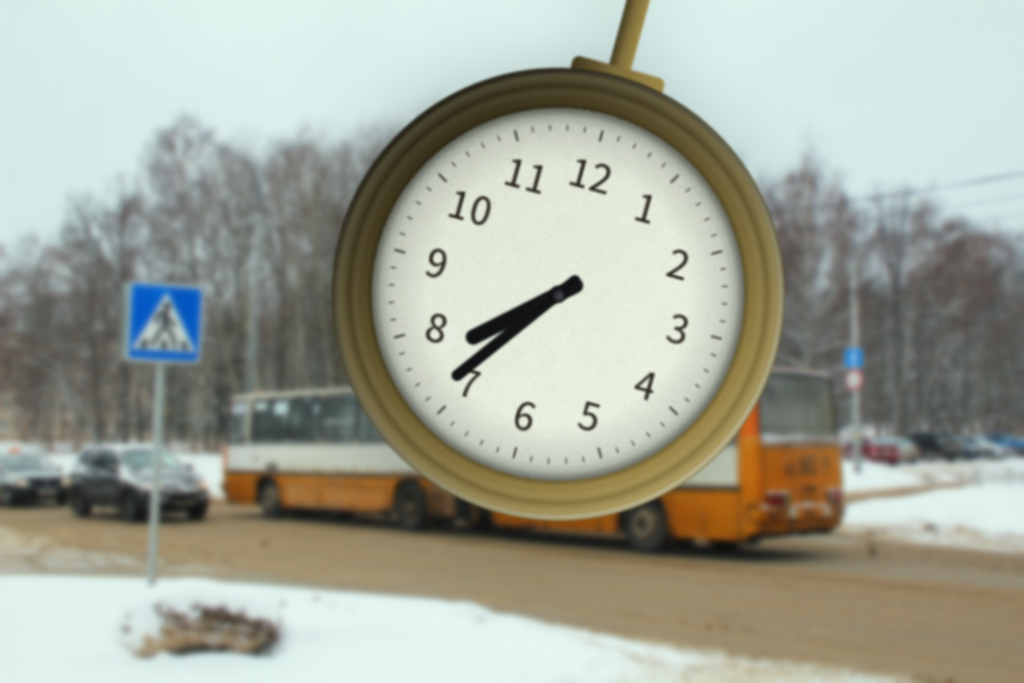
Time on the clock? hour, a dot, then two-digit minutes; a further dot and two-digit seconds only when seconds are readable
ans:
7.36
